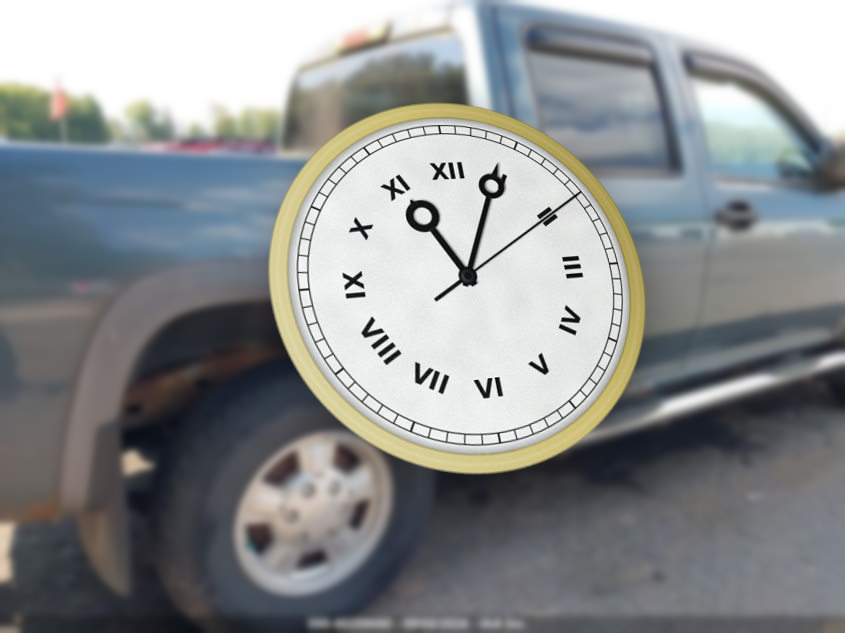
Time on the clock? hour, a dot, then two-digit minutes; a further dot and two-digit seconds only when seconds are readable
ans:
11.04.10
